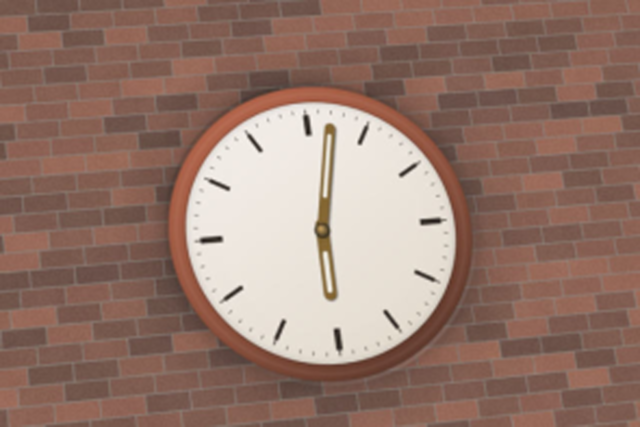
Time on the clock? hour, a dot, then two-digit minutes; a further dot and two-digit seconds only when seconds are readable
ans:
6.02
